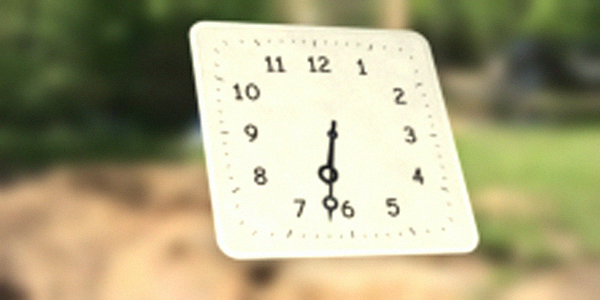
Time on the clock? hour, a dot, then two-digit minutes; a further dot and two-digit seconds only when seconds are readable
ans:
6.32
